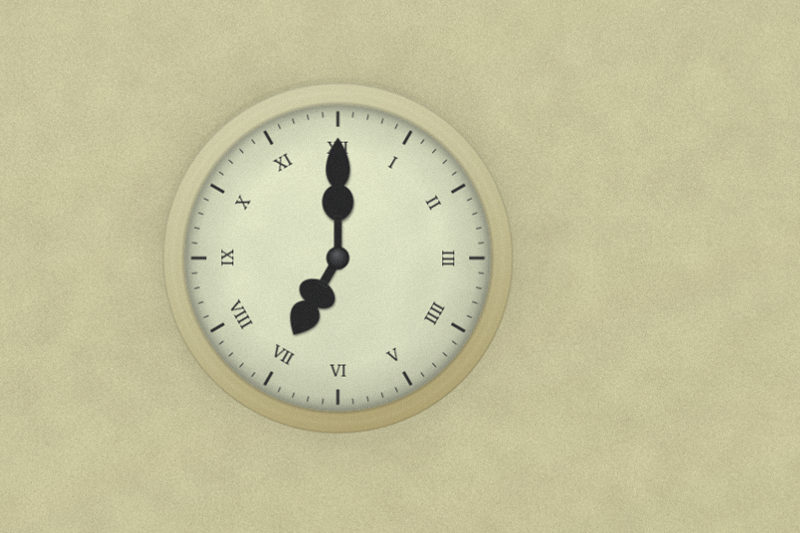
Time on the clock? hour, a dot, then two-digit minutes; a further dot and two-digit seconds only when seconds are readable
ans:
7.00
